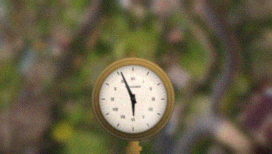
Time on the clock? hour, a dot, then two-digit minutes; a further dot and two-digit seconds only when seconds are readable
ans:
5.56
